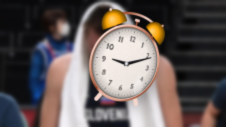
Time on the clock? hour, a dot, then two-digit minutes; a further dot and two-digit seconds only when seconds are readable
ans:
9.11
